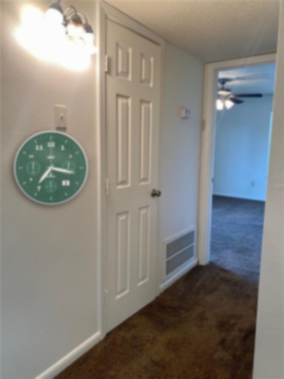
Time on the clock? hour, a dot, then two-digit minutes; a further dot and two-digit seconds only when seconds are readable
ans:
7.17
